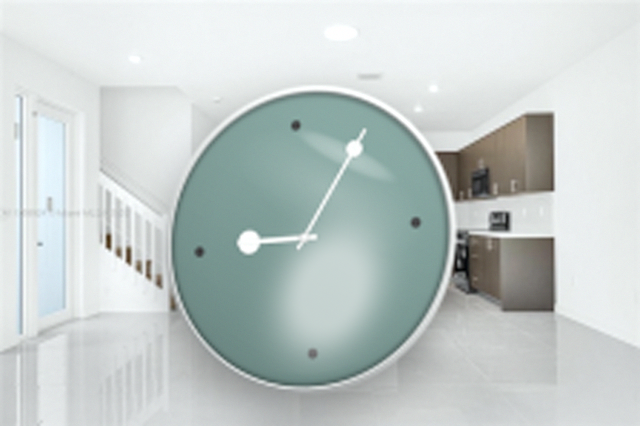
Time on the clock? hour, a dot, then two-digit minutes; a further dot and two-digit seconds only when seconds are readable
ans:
9.06
